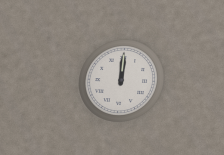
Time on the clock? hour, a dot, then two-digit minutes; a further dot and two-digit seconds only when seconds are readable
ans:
12.00
